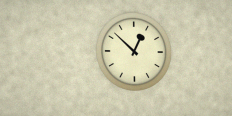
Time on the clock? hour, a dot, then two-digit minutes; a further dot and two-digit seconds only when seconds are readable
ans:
12.52
